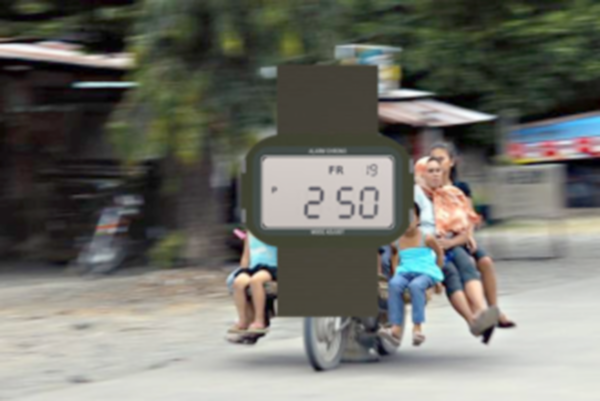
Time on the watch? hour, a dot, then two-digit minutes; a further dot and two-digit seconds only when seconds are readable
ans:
2.50
